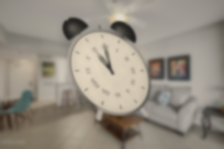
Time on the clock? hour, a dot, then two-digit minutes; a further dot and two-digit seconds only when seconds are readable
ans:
11.00
